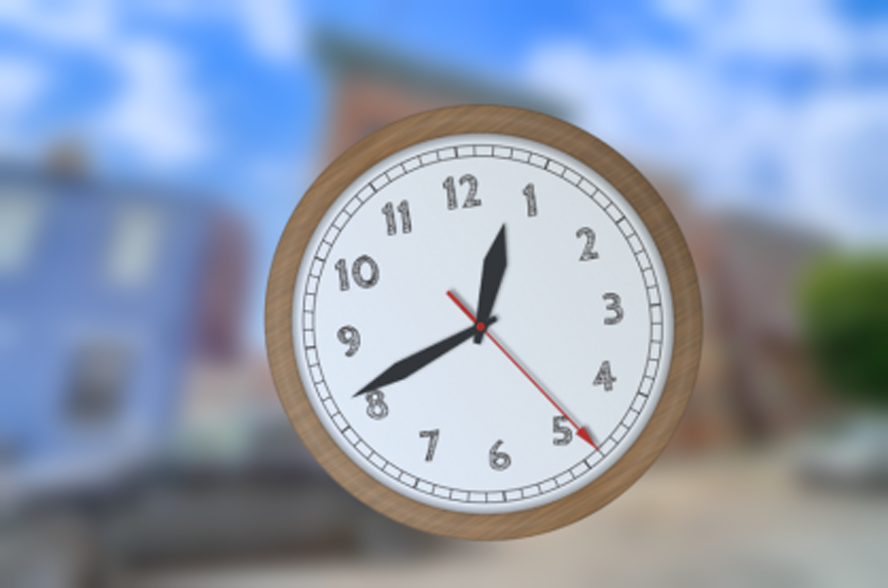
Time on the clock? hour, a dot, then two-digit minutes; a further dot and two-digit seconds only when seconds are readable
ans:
12.41.24
